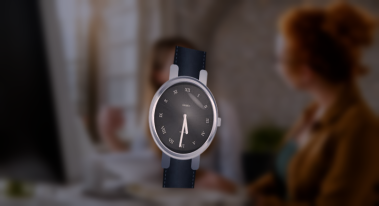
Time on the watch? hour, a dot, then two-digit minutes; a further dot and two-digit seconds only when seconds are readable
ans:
5.31
